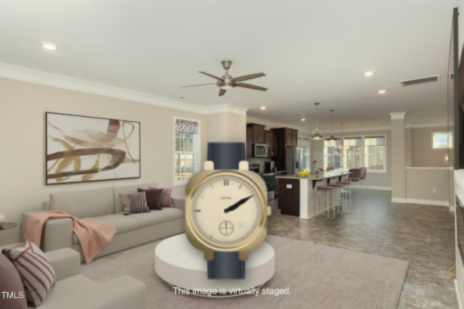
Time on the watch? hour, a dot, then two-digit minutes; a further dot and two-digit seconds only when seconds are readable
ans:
2.10
